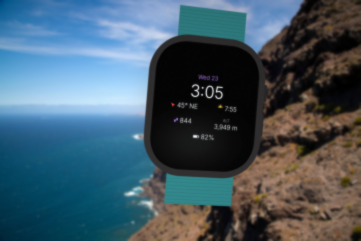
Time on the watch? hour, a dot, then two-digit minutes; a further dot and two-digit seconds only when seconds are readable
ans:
3.05
